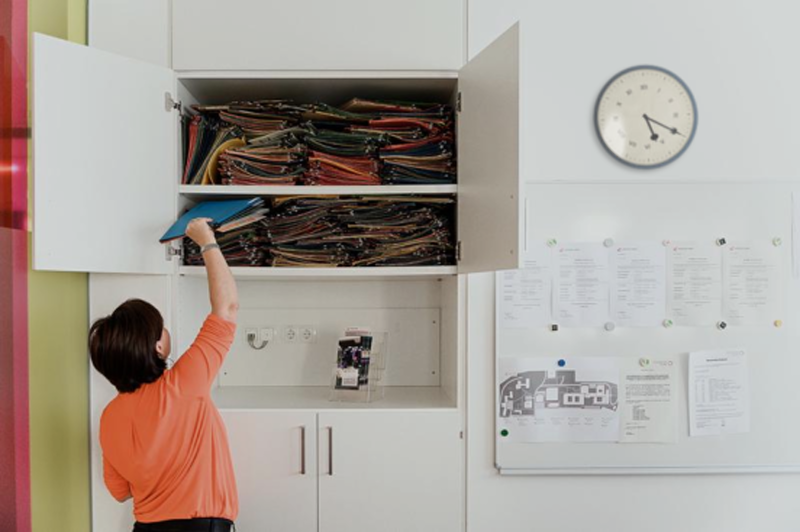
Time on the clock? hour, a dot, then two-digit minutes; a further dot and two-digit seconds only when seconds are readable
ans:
5.20
